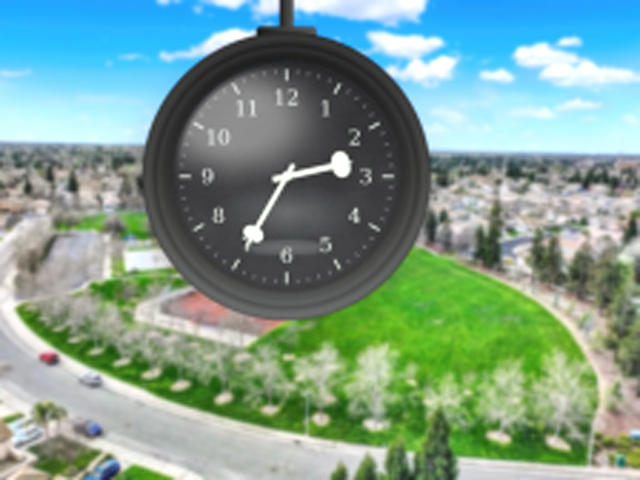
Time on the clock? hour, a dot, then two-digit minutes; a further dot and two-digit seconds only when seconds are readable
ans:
2.35
